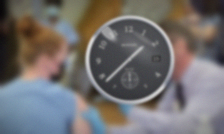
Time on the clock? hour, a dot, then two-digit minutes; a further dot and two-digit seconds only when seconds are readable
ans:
1.38
